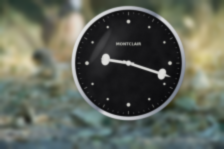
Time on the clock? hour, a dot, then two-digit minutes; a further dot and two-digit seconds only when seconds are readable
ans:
9.18
